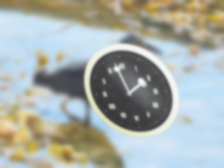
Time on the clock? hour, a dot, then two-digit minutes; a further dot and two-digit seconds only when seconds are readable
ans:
1.58
